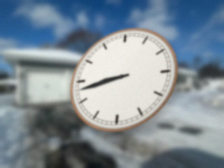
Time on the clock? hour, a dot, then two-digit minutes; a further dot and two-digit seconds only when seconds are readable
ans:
8.43
